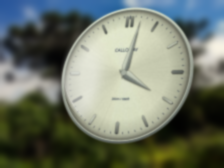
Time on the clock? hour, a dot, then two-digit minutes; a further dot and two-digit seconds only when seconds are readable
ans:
4.02
